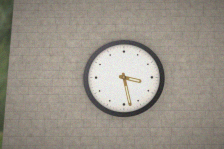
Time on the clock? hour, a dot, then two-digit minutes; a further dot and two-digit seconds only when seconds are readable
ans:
3.28
